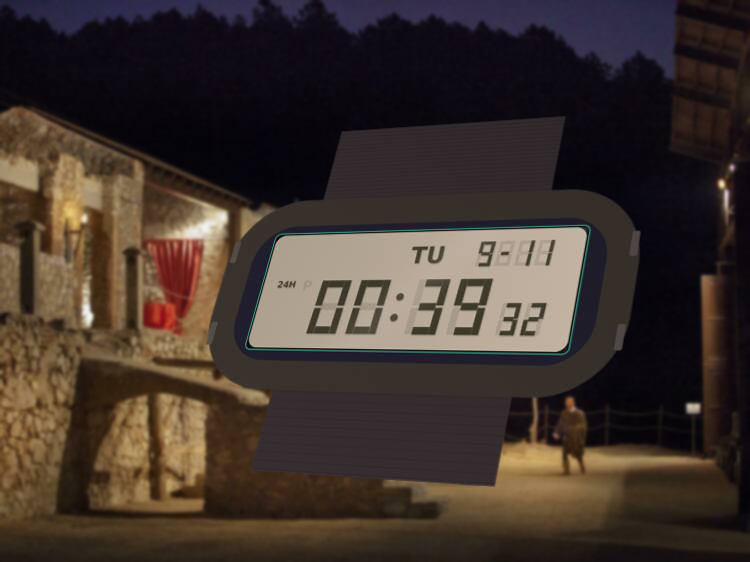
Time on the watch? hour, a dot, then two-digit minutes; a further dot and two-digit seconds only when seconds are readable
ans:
0.39.32
